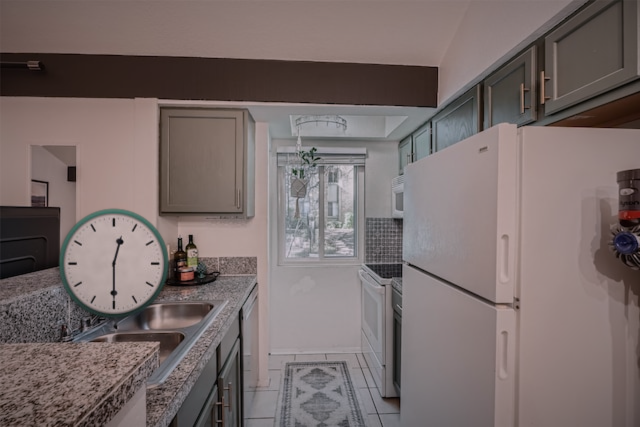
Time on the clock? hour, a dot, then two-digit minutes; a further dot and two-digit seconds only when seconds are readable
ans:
12.30
